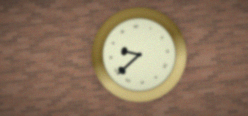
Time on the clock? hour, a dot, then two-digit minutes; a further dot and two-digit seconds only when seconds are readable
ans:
9.39
